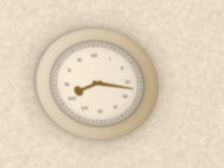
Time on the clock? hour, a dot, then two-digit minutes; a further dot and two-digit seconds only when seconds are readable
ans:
8.17
